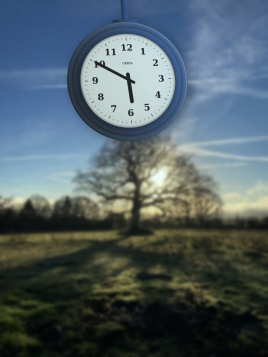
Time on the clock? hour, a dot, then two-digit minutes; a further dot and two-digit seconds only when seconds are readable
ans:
5.50
